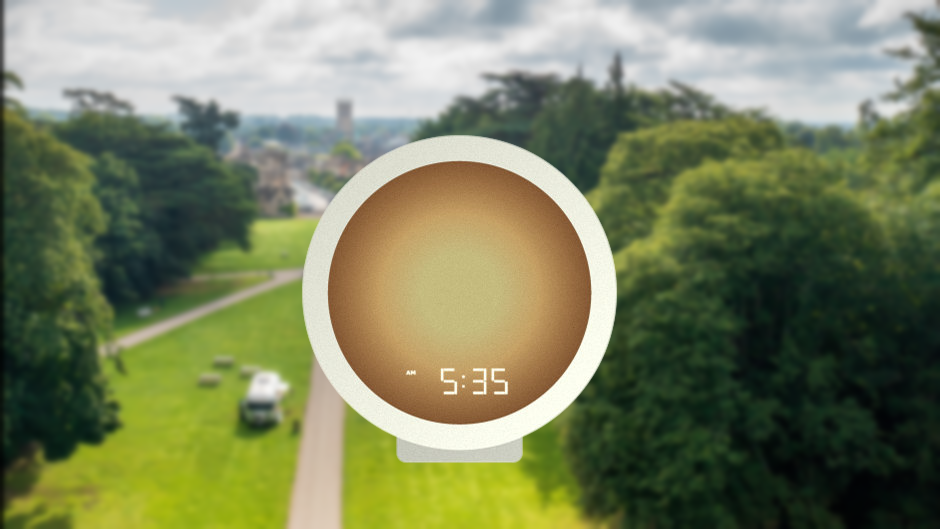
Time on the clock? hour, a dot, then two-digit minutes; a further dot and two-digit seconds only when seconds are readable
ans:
5.35
